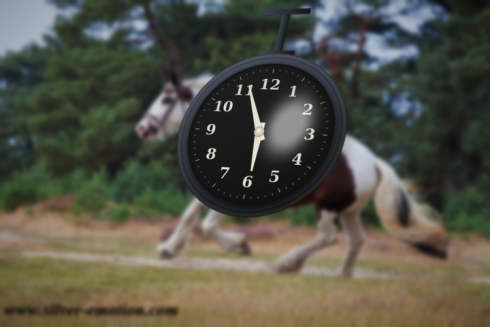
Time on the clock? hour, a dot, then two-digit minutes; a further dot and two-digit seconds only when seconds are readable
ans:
5.56
